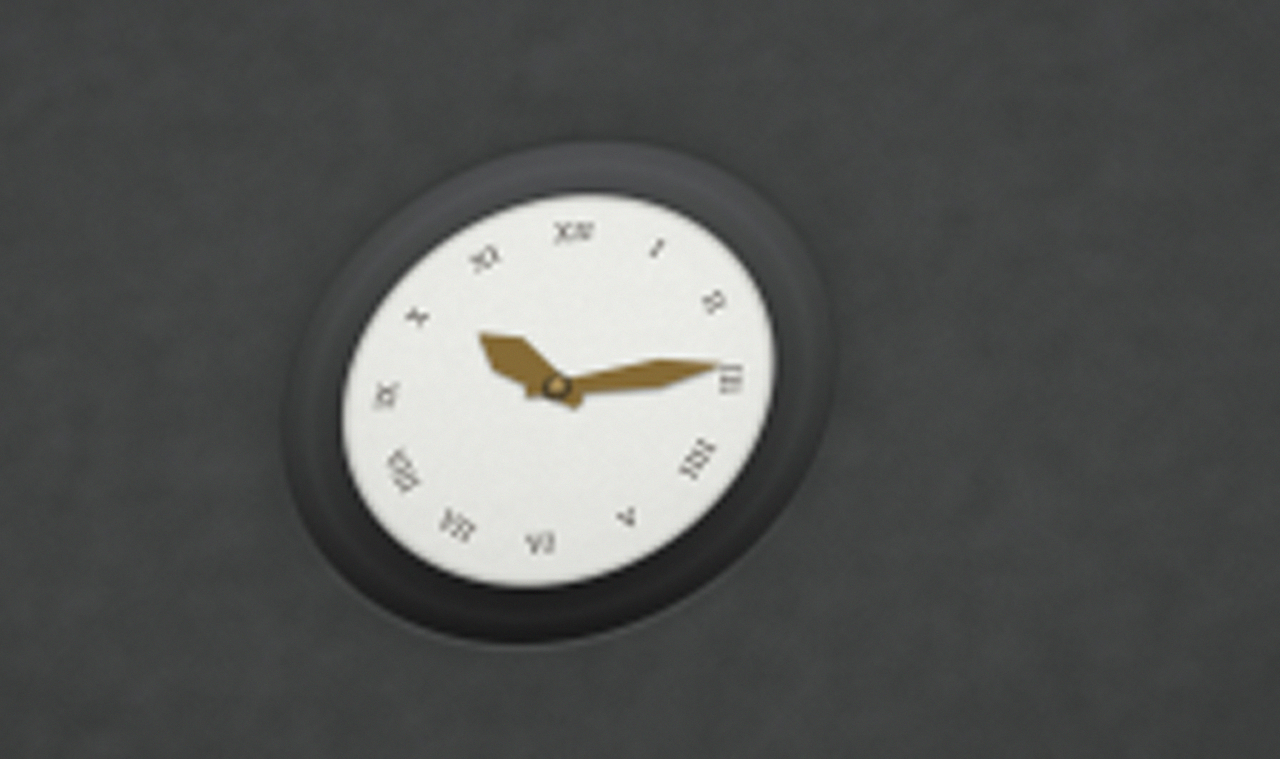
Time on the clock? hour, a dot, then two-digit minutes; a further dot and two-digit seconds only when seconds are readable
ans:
10.14
